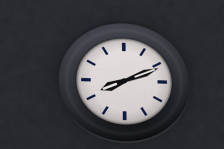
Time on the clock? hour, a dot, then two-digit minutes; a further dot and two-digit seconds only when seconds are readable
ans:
8.11
